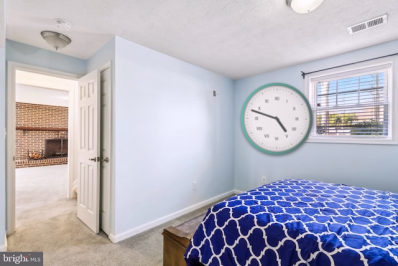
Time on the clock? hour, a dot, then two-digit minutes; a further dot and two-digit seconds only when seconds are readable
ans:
4.48
